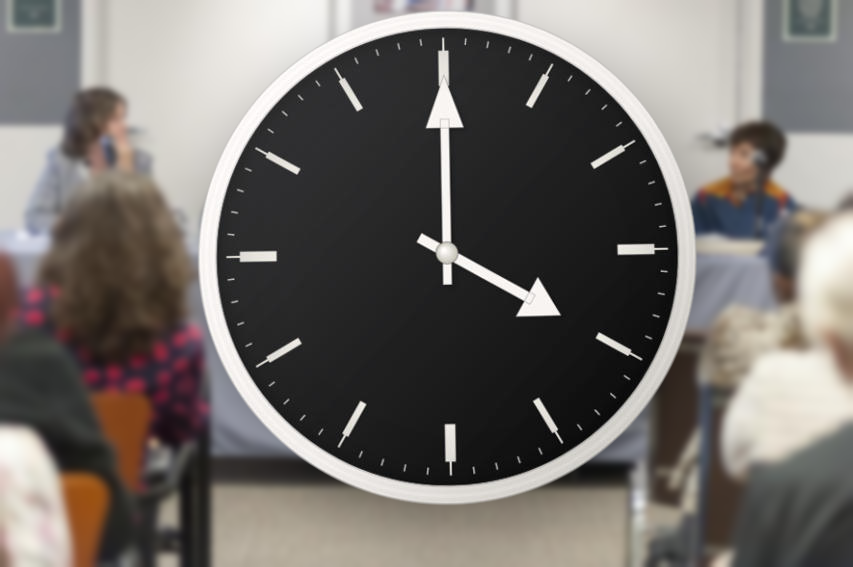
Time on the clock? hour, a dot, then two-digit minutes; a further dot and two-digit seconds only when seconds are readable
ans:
4.00
